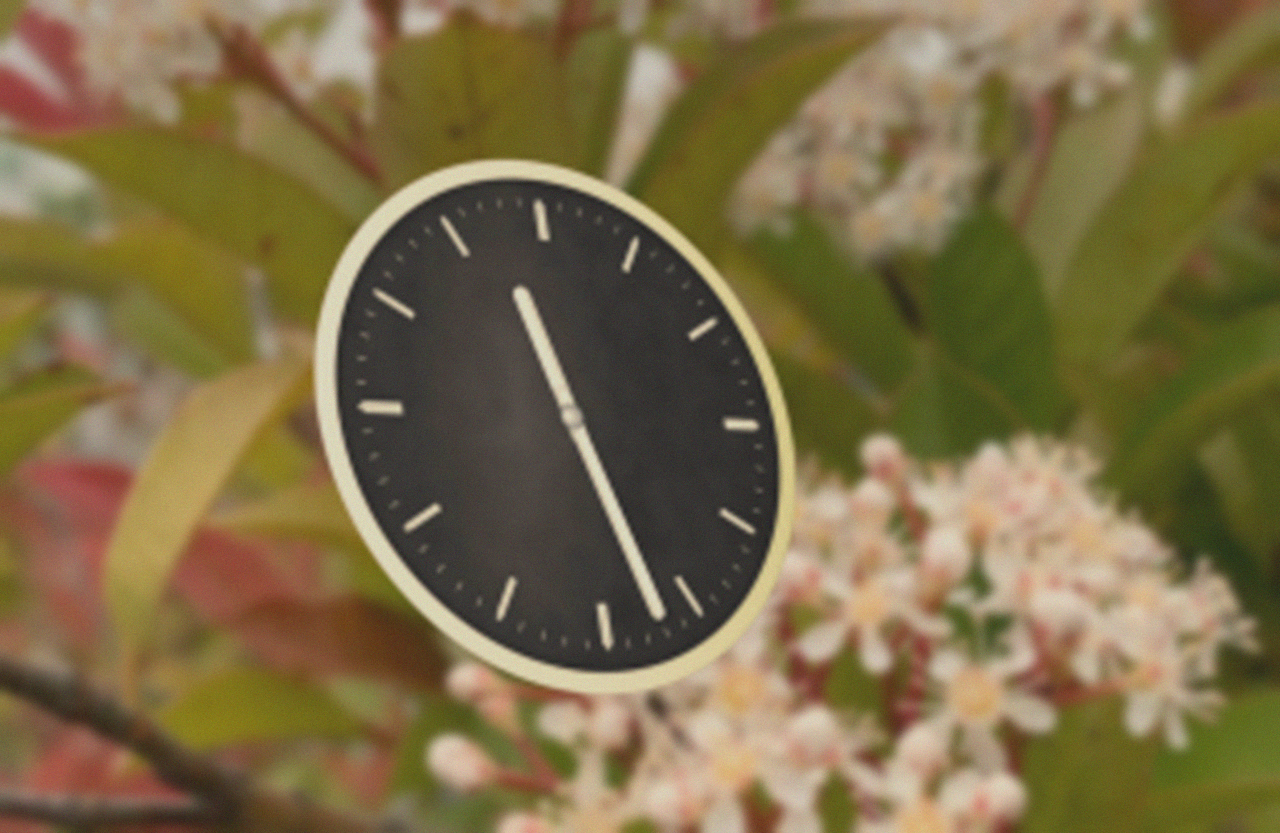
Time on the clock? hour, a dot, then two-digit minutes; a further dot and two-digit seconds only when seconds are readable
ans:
11.27
